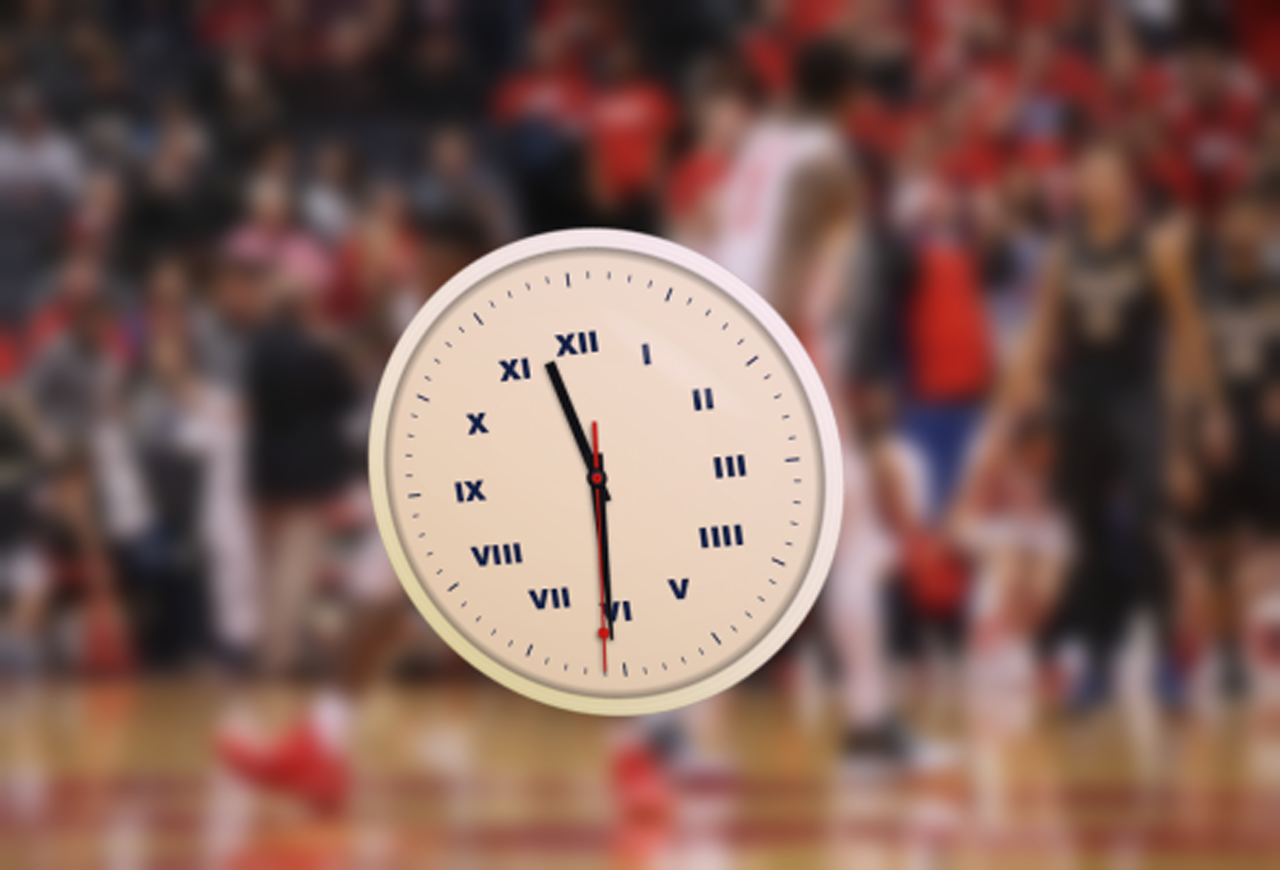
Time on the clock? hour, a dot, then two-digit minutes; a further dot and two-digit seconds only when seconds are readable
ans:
11.30.31
